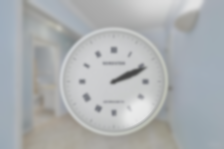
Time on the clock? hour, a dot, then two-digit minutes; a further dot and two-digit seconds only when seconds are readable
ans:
2.11
